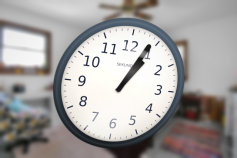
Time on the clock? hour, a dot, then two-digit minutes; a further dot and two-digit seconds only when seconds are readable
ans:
1.04
